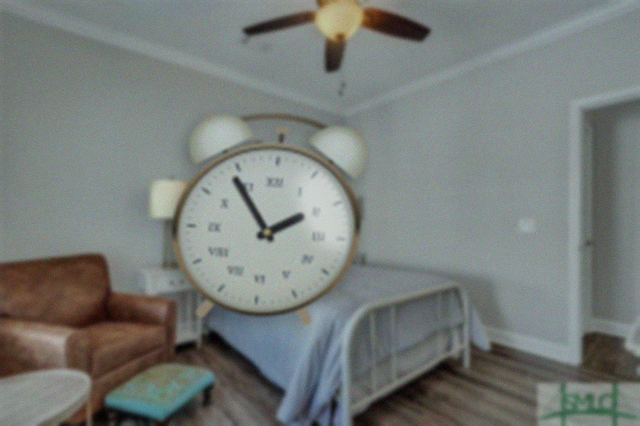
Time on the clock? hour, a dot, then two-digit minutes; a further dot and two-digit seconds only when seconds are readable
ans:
1.54
